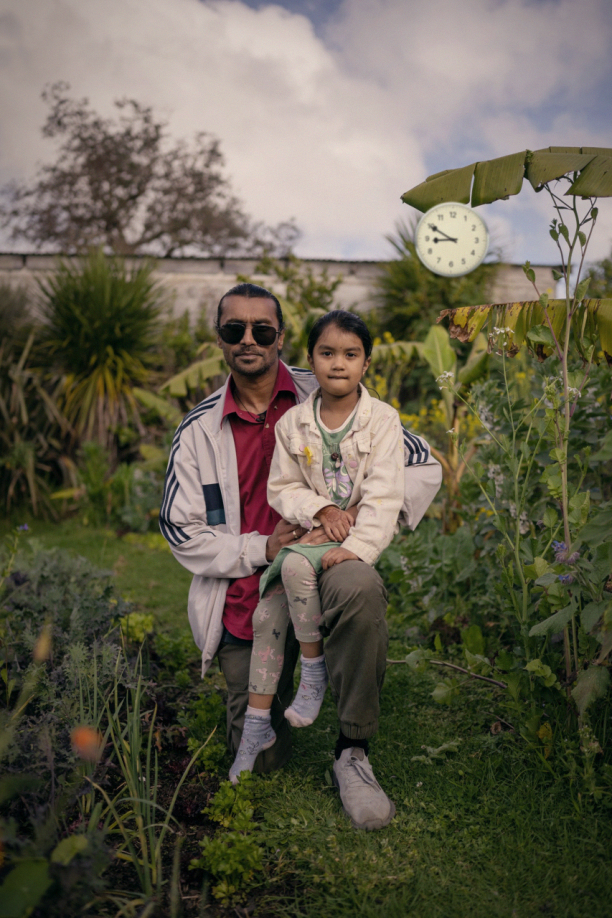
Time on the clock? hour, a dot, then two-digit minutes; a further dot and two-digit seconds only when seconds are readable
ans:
8.50
